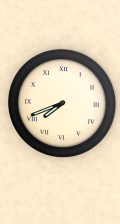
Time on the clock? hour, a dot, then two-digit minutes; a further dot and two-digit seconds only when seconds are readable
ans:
7.41
